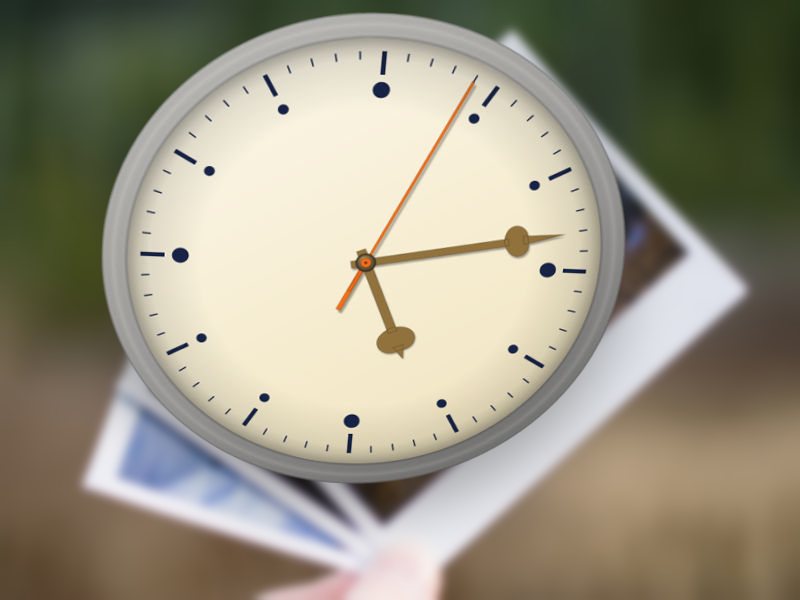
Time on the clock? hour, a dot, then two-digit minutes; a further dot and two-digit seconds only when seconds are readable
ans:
5.13.04
